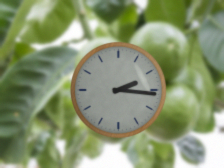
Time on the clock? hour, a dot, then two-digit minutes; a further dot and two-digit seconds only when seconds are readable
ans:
2.16
